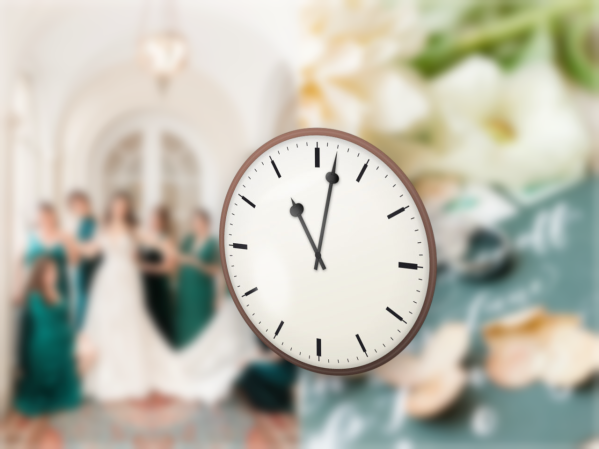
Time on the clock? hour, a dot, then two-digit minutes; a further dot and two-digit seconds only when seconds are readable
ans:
11.02
